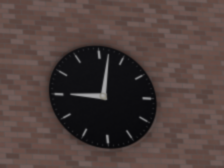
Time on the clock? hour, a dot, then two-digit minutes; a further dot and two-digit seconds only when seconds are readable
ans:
9.02
